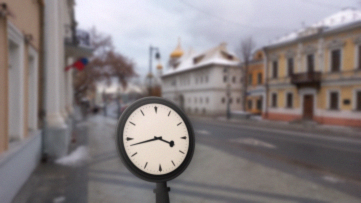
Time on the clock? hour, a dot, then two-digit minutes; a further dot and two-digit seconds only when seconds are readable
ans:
3.43
